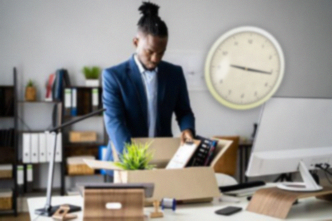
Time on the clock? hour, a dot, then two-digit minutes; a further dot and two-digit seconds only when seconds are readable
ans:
9.16
